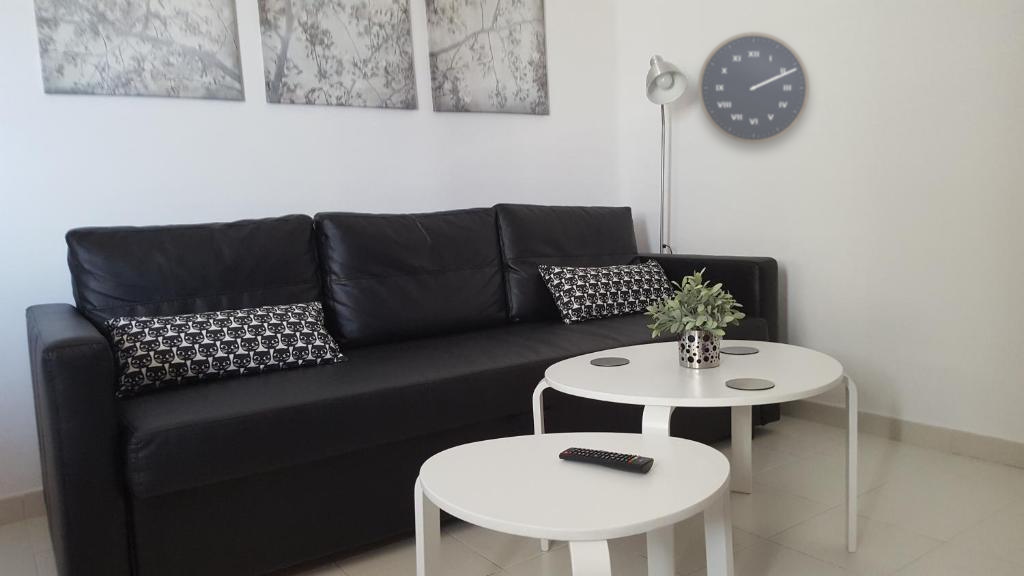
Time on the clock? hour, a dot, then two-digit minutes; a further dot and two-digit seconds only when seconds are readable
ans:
2.11
